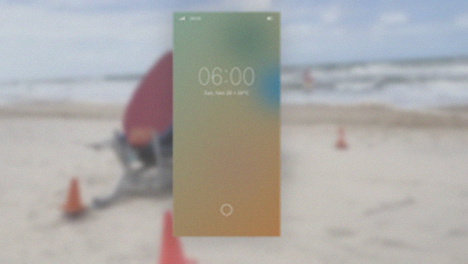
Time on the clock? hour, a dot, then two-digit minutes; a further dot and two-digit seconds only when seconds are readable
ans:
6.00
